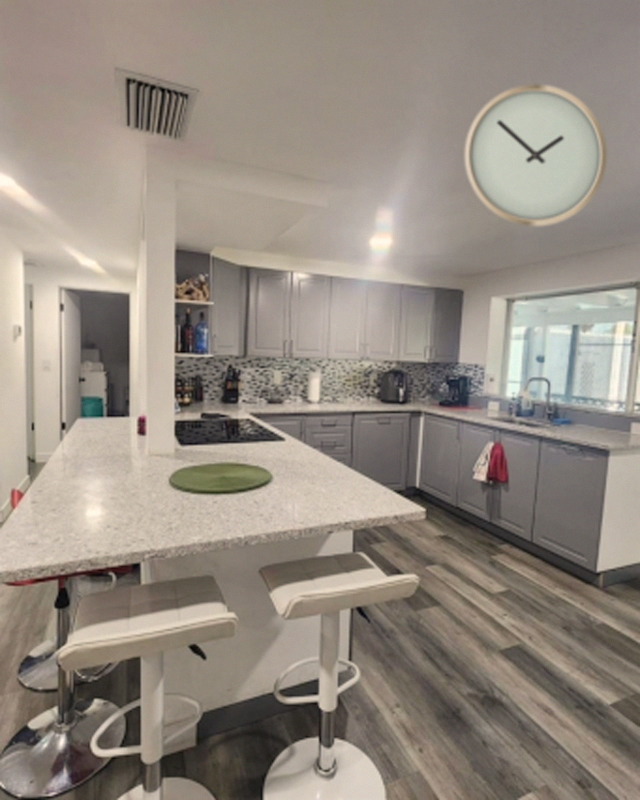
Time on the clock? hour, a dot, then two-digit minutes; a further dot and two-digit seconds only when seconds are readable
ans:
1.52
